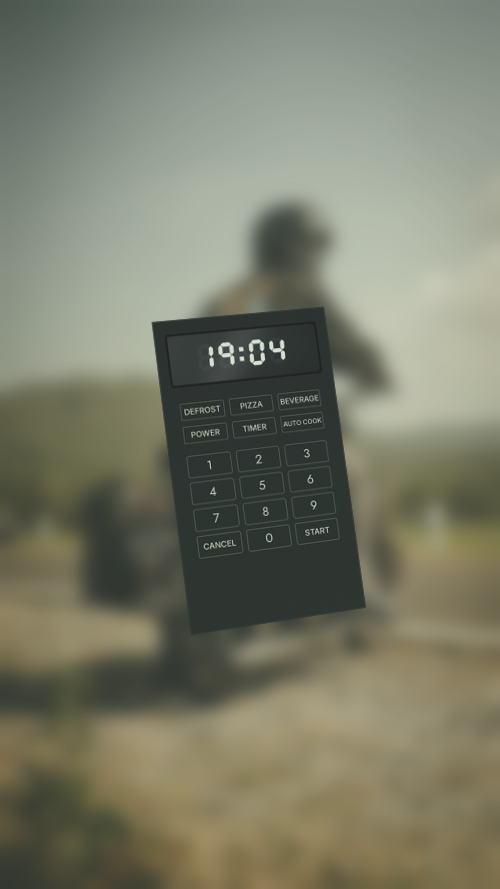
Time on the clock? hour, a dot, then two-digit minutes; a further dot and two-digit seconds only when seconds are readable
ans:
19.04
